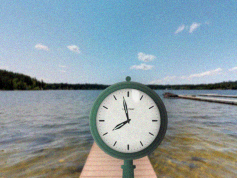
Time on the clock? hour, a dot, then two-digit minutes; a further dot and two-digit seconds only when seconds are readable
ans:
7.58
